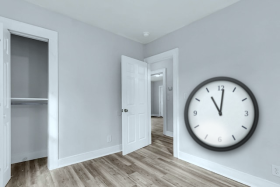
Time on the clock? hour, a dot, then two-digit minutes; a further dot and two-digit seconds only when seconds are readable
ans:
11.01
